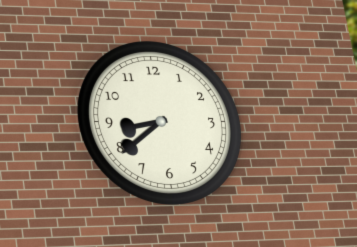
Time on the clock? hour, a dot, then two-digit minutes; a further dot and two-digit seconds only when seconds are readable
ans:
8.39
